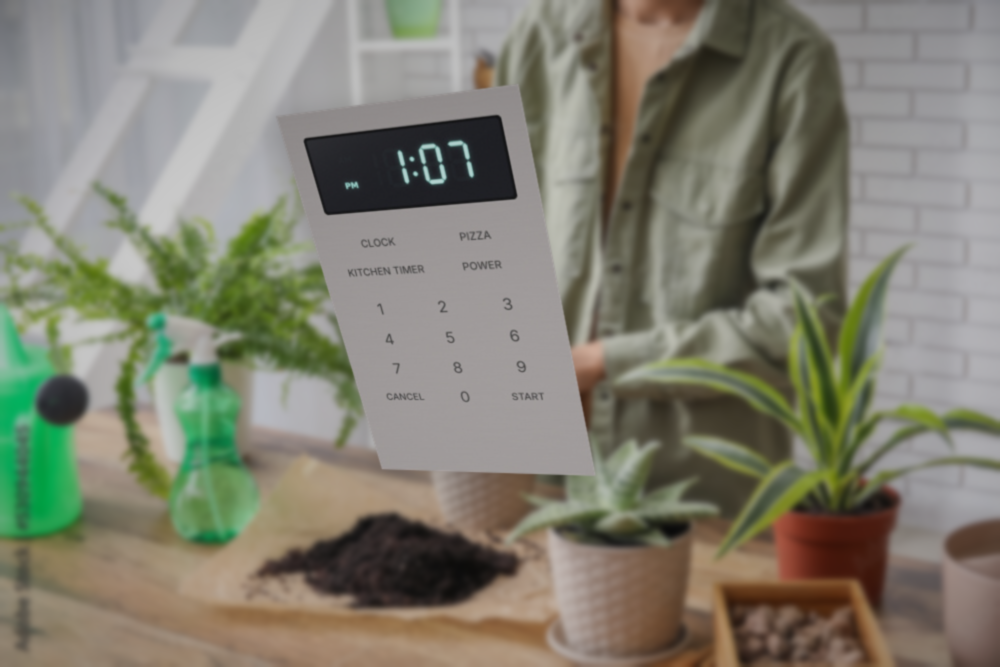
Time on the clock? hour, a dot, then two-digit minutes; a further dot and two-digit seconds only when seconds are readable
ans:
1.07
